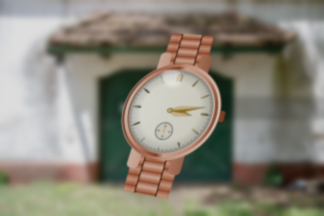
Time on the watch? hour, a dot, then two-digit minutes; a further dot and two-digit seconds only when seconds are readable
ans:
3.13
